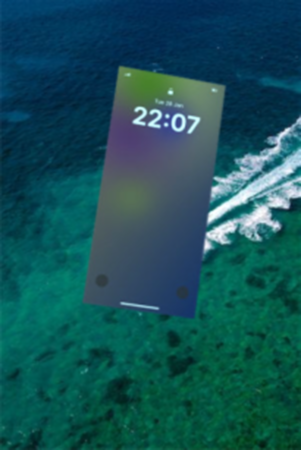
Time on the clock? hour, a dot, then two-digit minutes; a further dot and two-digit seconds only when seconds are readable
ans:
22.07
